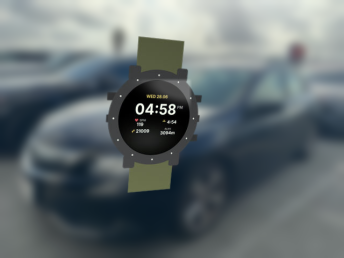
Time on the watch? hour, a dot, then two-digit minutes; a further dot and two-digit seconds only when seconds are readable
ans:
4.58
